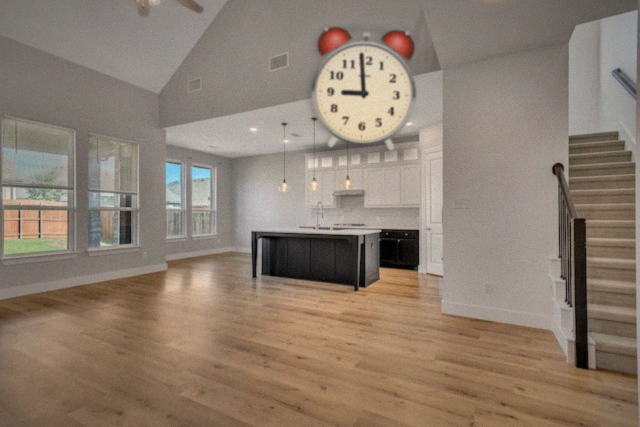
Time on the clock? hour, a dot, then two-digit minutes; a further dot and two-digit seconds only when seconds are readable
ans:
8.59
